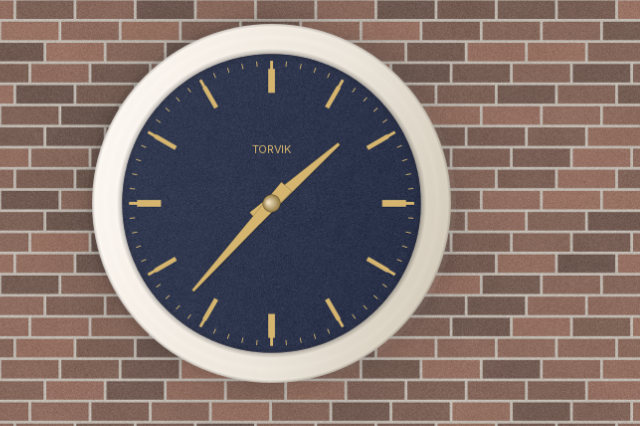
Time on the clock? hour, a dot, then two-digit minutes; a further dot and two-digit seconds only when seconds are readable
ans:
1.37
